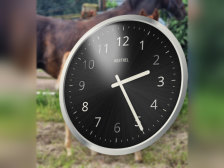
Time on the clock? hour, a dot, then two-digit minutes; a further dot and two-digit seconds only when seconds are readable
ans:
2.25
